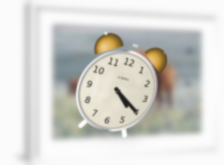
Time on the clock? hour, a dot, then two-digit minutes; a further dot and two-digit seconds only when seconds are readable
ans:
4.20
